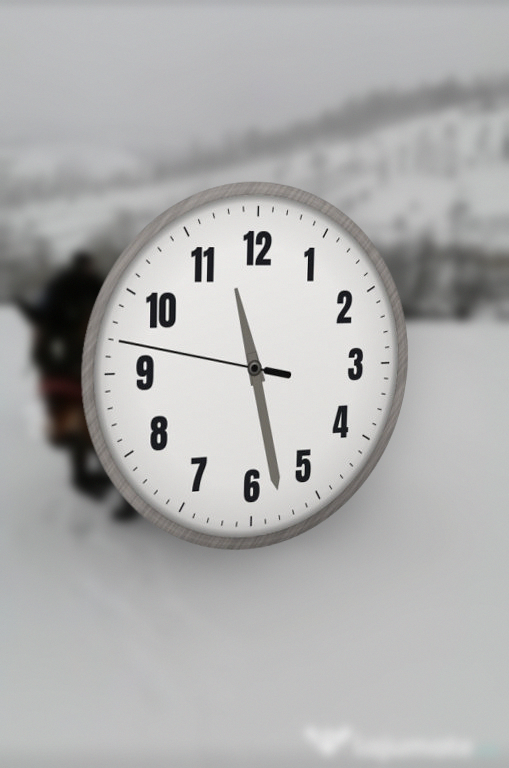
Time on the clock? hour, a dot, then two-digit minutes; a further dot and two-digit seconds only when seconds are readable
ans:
11.27.47
